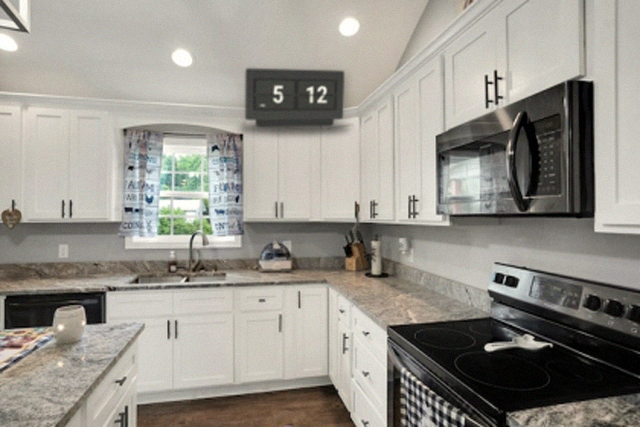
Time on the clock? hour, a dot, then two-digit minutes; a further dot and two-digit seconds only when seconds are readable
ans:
5.12
